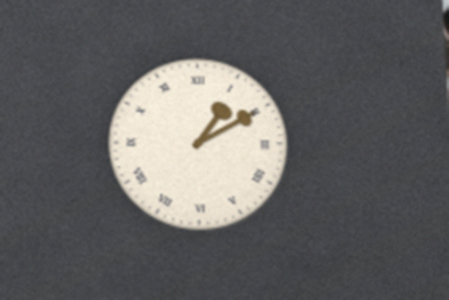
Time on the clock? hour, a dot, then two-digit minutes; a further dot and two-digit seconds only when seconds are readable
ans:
1.10
